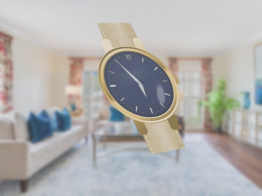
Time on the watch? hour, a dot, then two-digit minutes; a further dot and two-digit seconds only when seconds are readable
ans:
5.55
